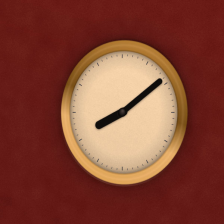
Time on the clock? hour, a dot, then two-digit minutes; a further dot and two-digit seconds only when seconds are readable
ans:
8.09
